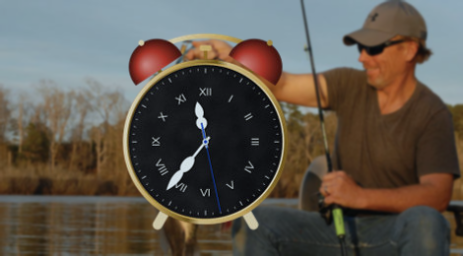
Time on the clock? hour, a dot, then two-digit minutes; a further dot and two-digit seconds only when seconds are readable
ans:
11.36.28
